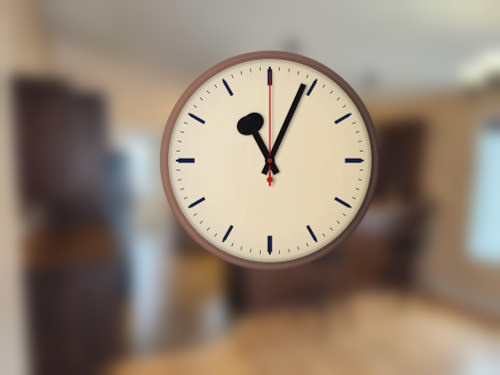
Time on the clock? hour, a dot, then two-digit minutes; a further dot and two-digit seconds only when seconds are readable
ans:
11.04.00
